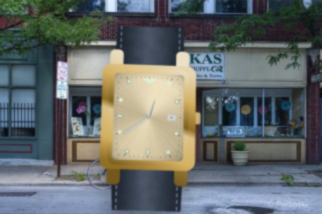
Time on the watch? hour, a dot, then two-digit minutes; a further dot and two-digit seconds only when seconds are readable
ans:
12.39
